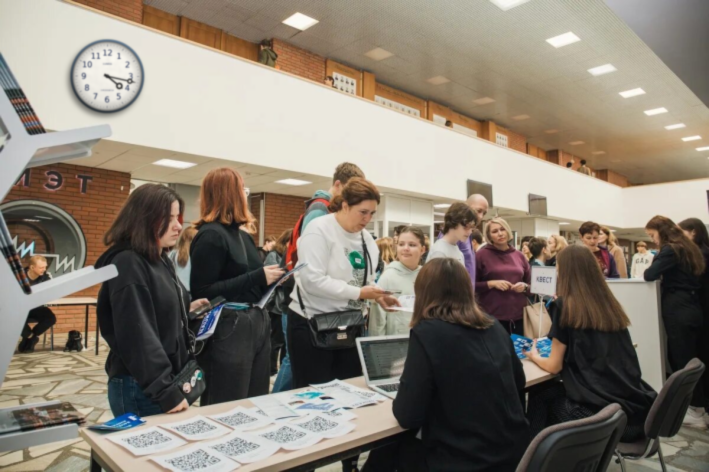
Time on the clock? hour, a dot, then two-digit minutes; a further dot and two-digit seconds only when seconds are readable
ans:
4.17
